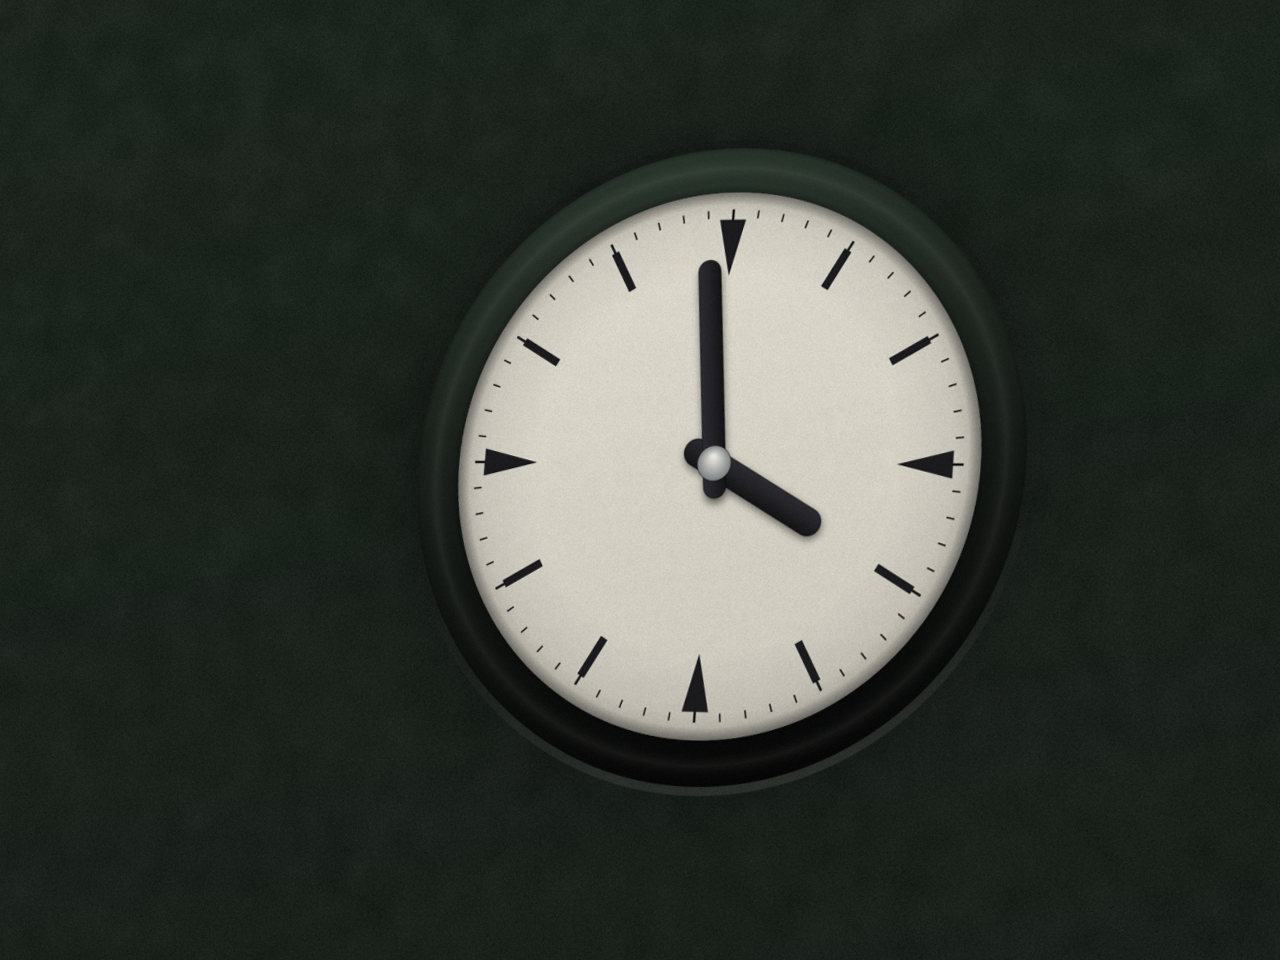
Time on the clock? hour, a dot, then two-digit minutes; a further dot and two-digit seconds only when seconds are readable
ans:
3.59
